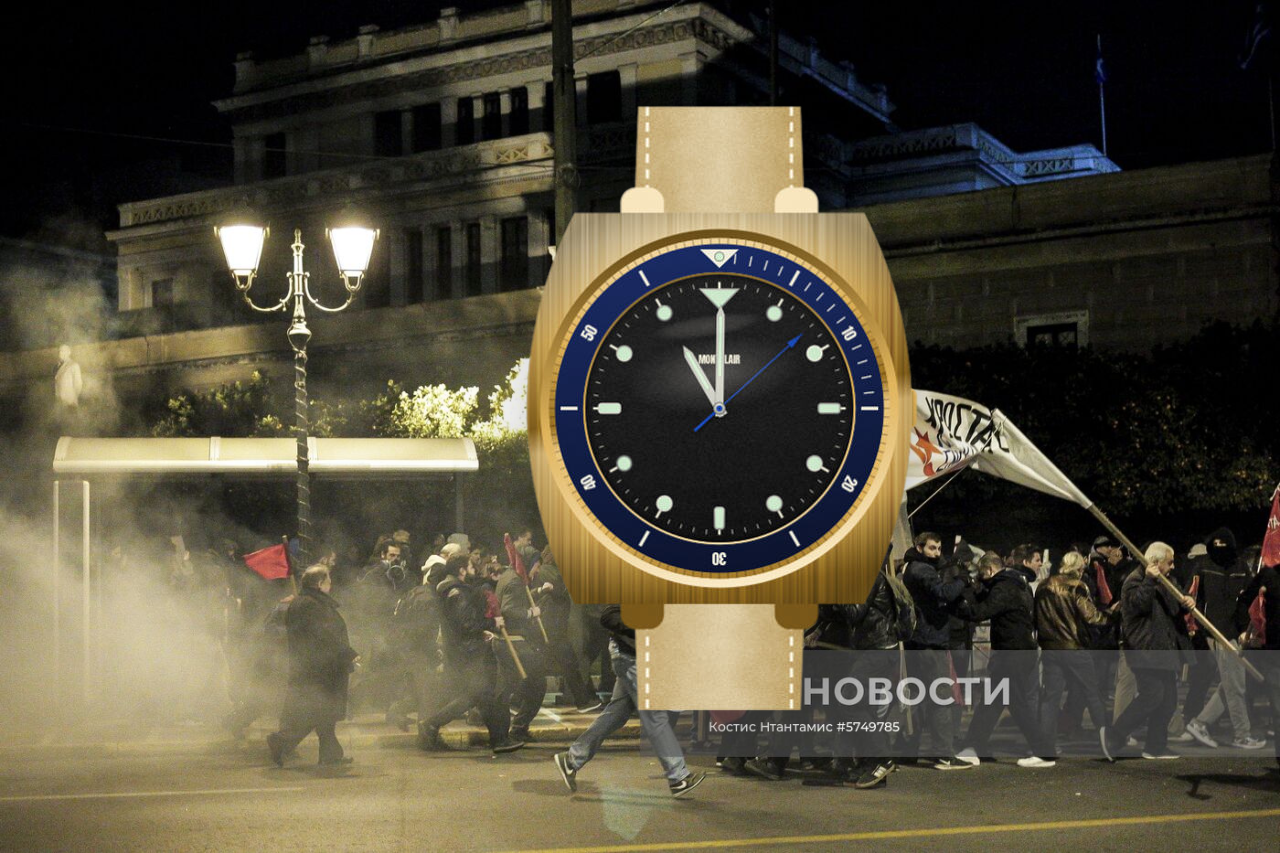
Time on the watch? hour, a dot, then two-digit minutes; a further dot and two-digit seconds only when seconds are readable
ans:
11.00.08
